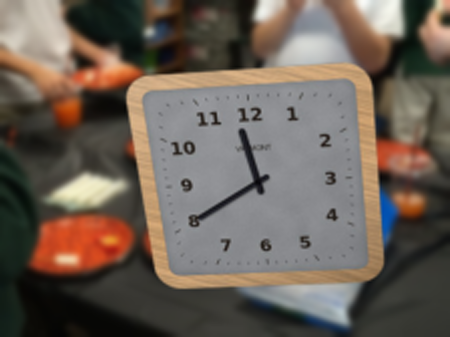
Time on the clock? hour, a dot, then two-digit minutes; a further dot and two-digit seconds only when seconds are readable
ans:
11.40
